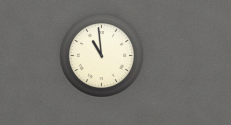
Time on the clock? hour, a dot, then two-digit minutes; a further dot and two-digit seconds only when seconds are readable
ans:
10.59
